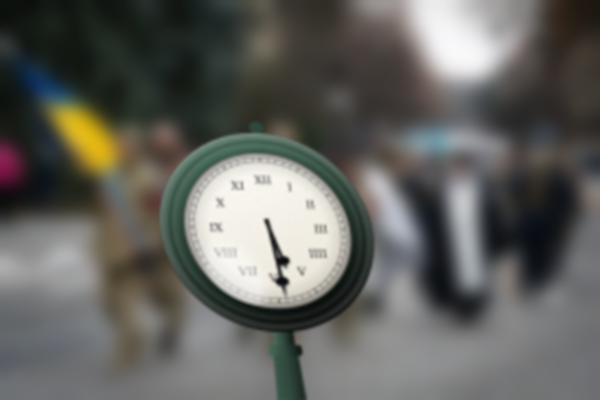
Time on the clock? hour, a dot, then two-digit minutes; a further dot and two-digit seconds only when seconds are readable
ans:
5.29
